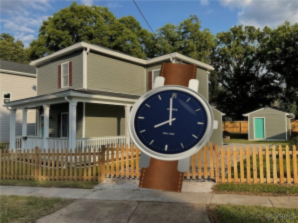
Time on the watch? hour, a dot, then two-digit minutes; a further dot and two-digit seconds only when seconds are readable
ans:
7.59
